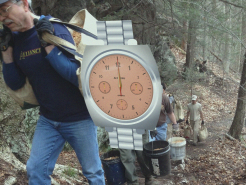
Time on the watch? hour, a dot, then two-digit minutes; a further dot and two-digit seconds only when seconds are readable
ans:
12.00
